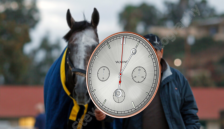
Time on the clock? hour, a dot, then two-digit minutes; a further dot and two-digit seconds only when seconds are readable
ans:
6.05
